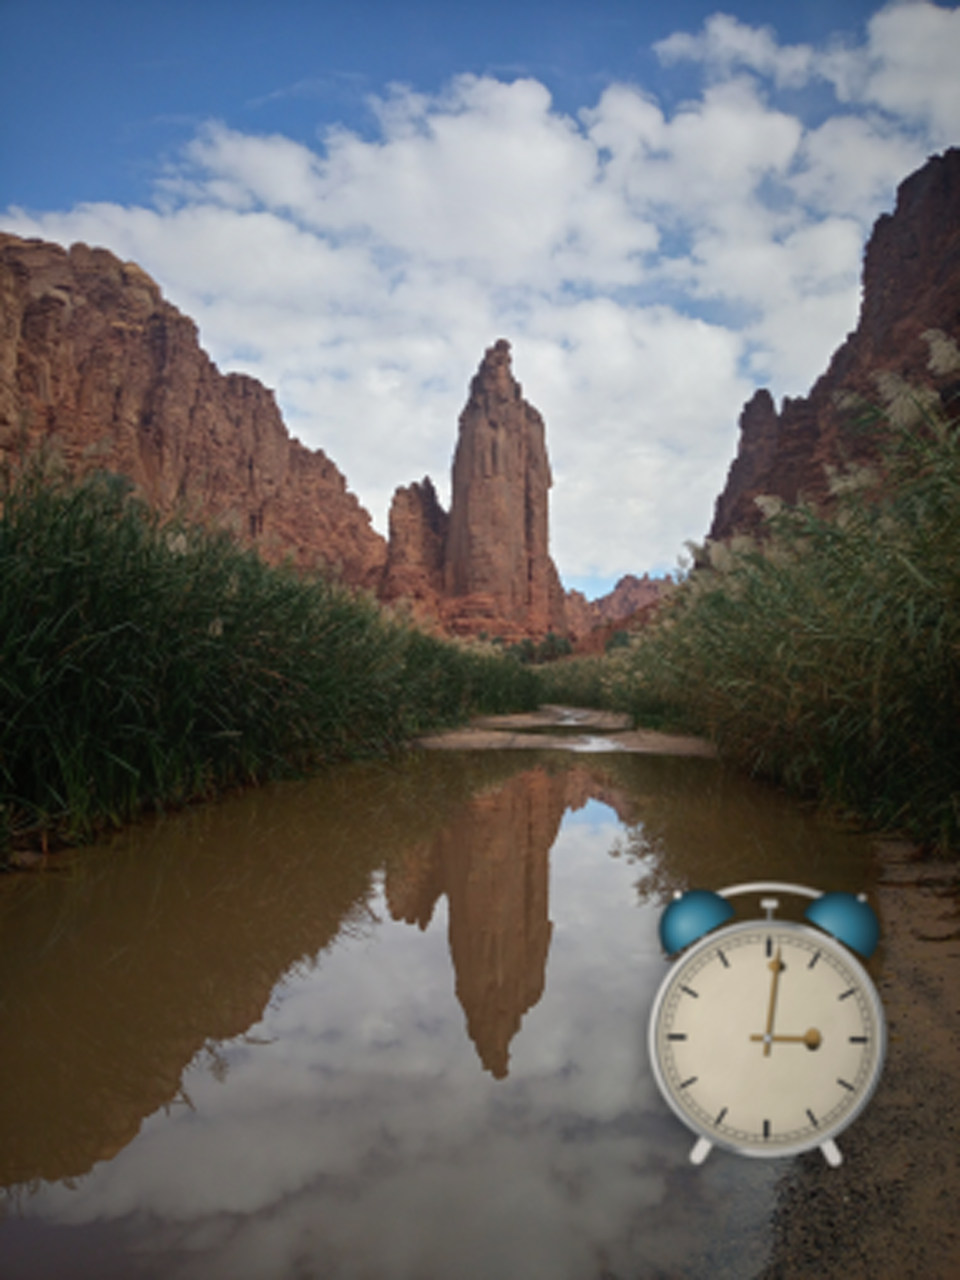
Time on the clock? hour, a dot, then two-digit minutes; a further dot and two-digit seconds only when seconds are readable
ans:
3.01
